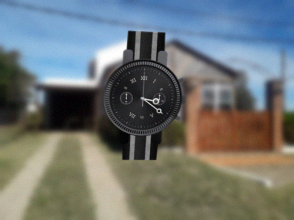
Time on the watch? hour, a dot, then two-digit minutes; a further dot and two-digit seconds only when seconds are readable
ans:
3.21
